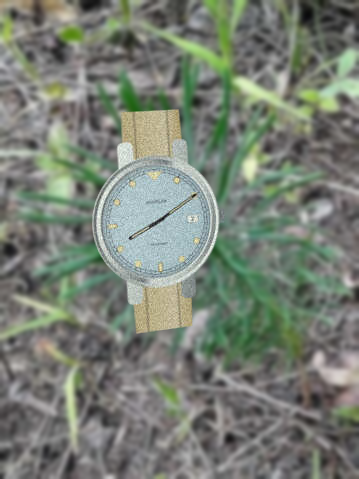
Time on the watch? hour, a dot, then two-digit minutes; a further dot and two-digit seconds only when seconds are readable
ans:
8.10
